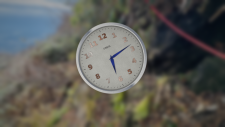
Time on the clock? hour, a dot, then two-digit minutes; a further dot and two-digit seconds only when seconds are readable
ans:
6.13
